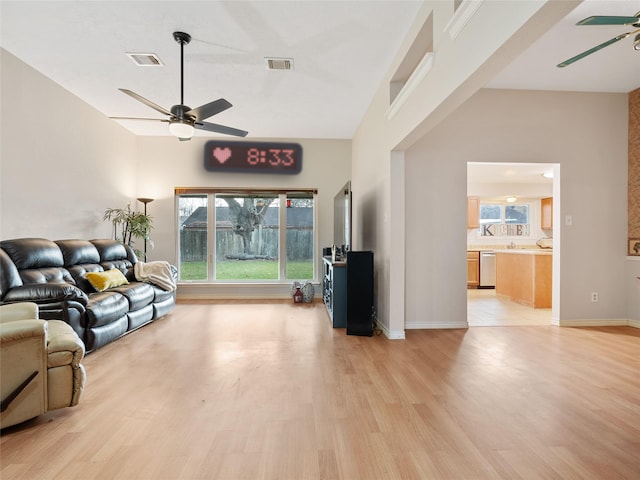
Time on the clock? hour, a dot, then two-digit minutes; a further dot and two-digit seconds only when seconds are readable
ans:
8.33
